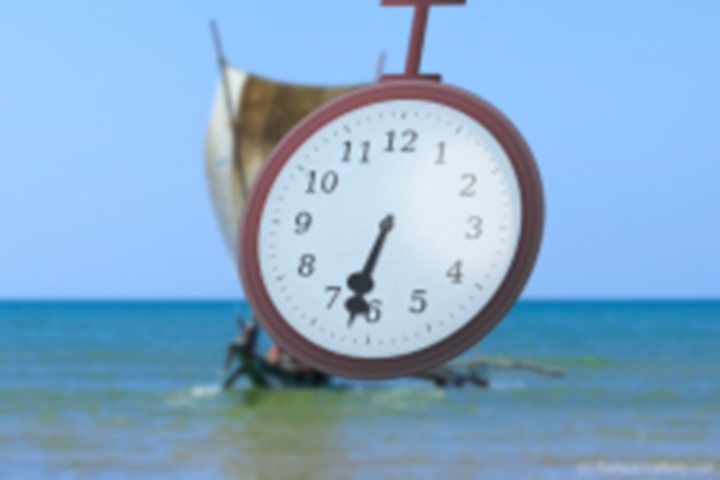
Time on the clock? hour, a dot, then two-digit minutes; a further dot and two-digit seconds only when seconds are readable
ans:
6.32
